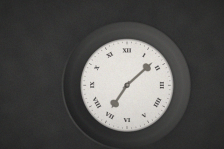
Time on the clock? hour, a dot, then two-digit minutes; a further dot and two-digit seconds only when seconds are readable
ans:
7.08
